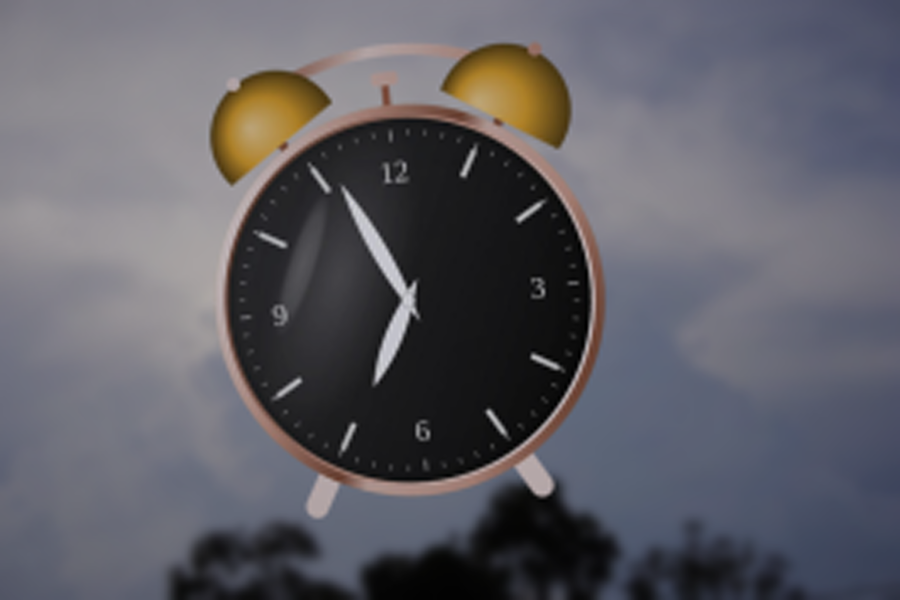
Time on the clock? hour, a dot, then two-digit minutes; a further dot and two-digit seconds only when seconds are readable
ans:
6.56
